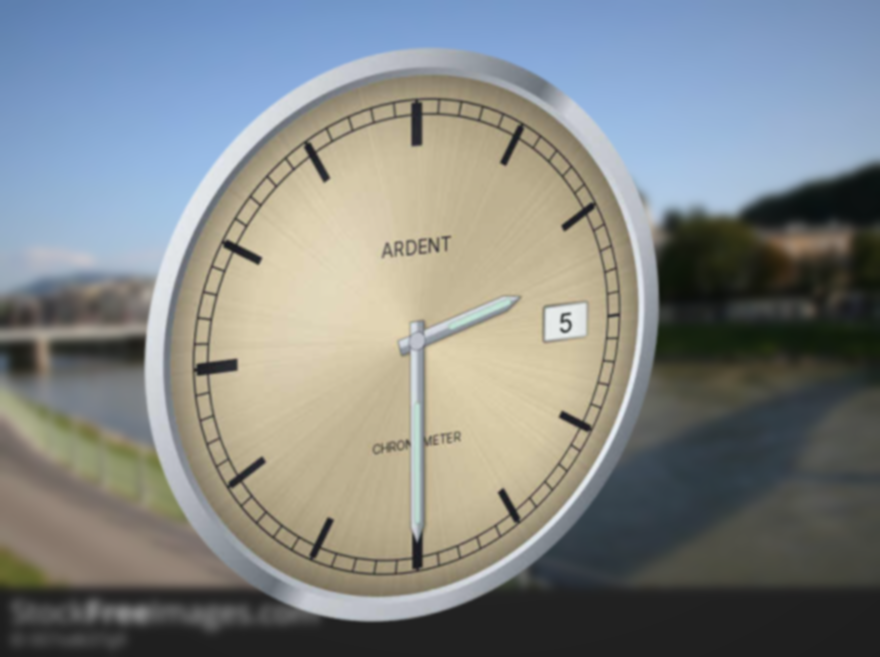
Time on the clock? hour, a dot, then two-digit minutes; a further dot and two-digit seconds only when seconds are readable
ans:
2.30
